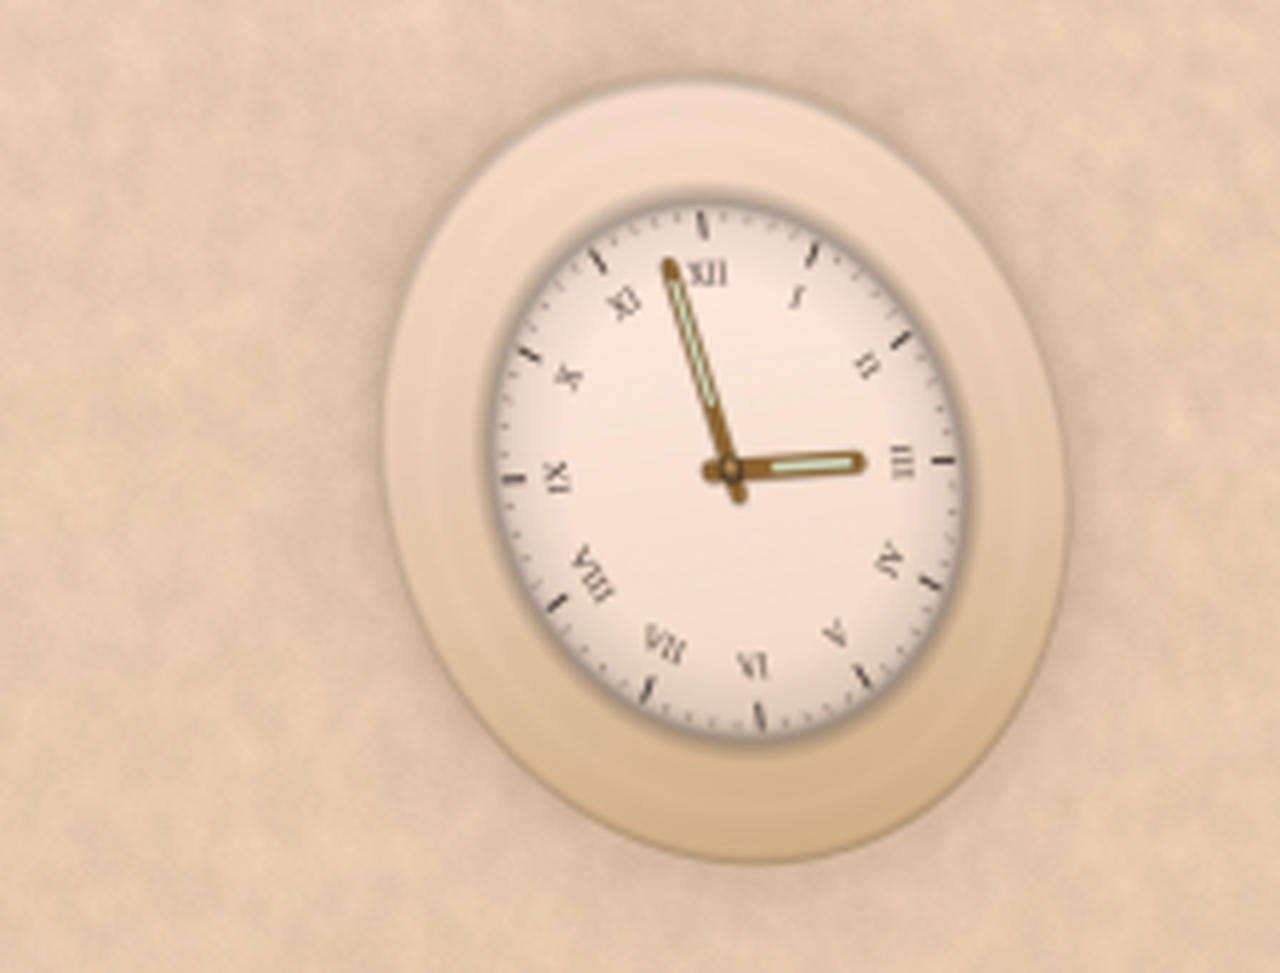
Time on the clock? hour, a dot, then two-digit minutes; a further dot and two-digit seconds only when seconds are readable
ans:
2.58
